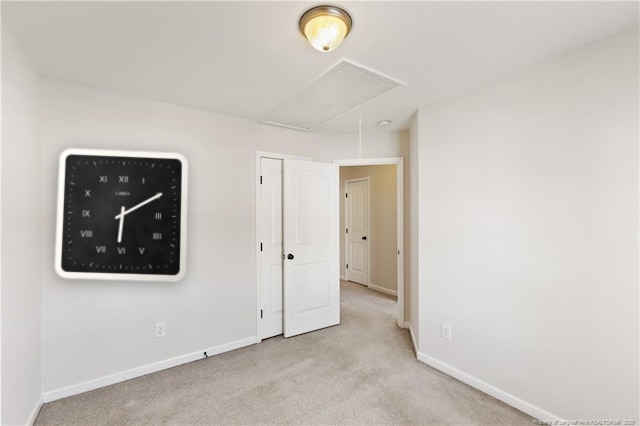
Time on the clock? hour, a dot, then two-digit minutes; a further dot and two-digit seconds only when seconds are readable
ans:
6.10
